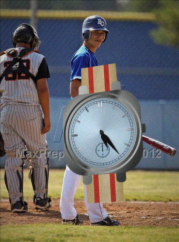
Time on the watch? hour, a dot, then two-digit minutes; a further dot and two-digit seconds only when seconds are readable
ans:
5.24
